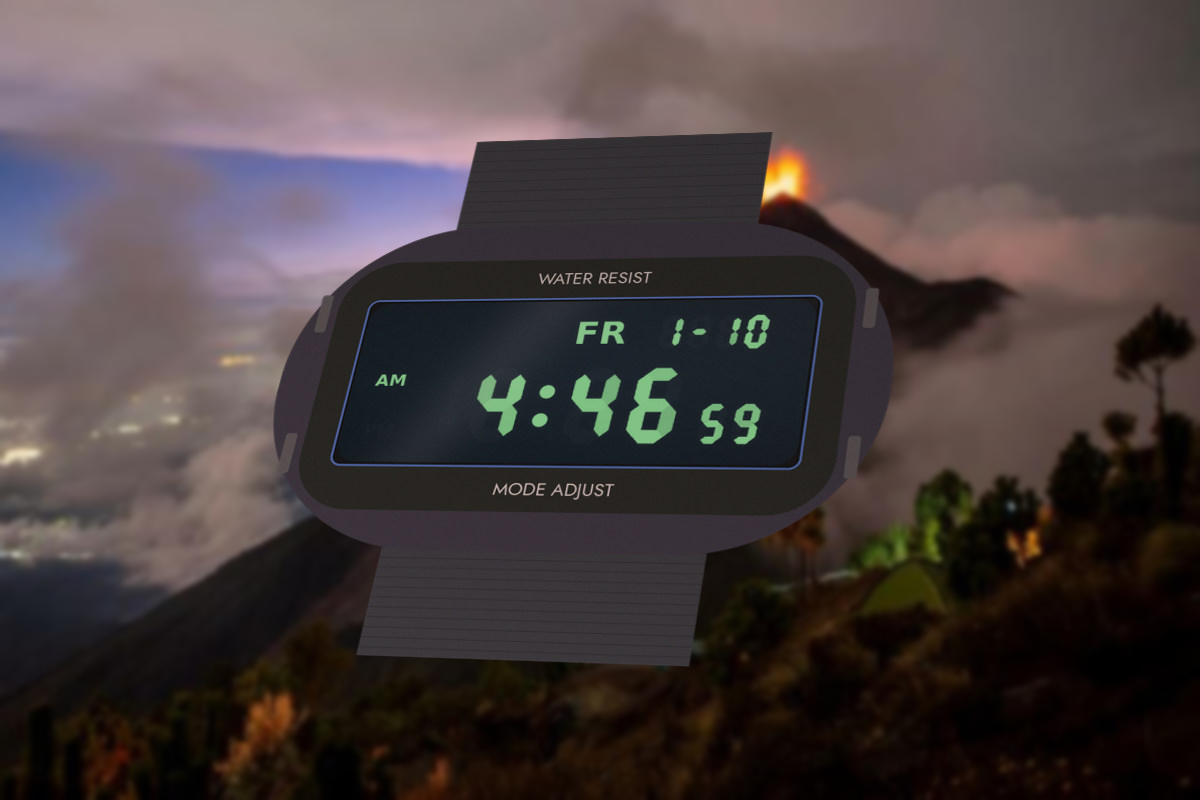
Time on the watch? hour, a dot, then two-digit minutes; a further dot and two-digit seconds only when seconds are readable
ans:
4.46.59
